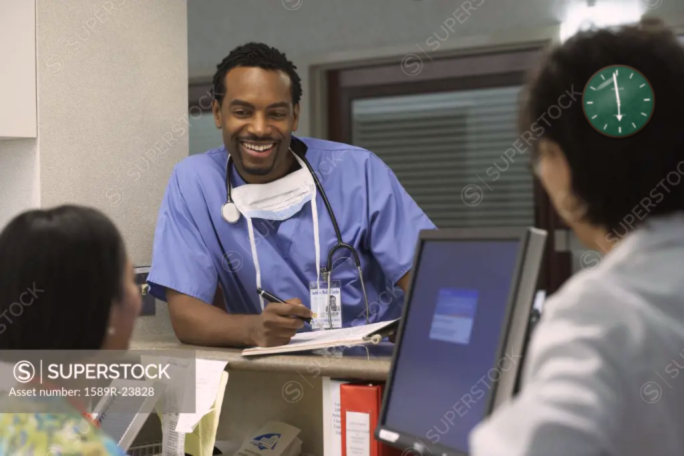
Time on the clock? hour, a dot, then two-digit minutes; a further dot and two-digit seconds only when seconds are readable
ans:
5.59
